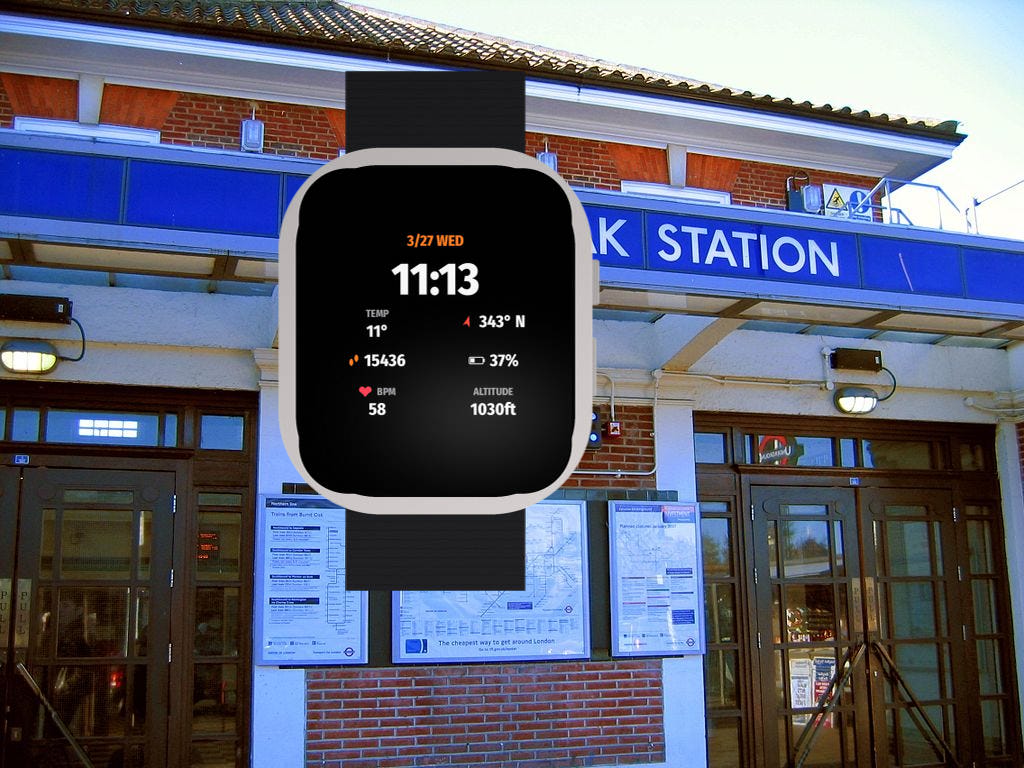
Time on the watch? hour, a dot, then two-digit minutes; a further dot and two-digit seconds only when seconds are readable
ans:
11.13
